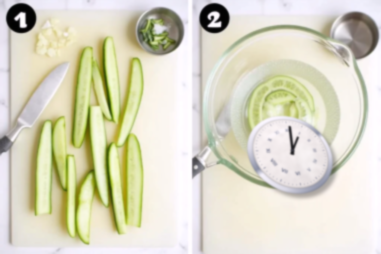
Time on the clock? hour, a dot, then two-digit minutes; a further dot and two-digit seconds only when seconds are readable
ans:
1.01
